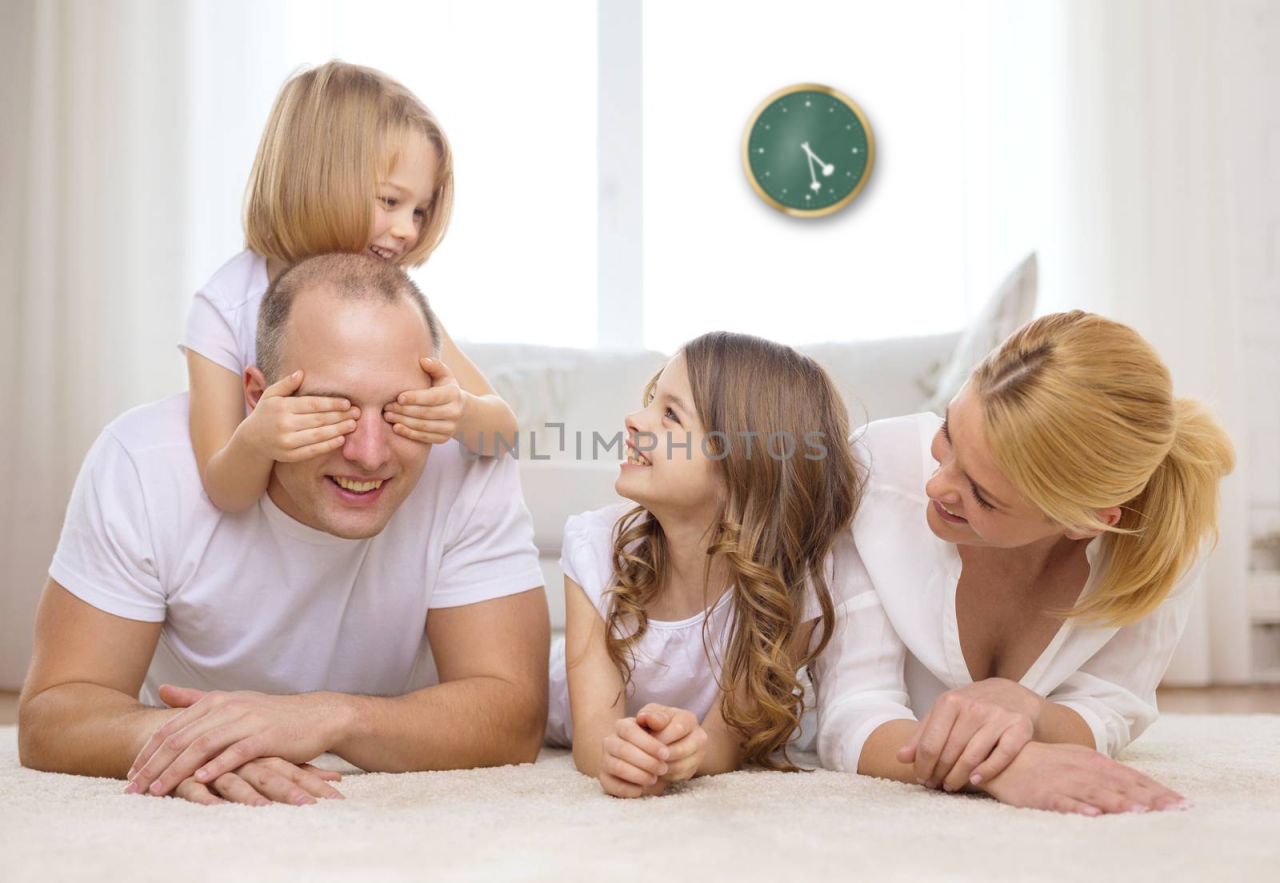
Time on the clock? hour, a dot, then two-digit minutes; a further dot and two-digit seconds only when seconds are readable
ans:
4.28
